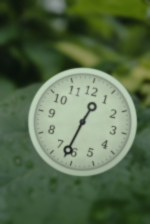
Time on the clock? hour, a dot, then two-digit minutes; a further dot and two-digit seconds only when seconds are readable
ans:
12.32
